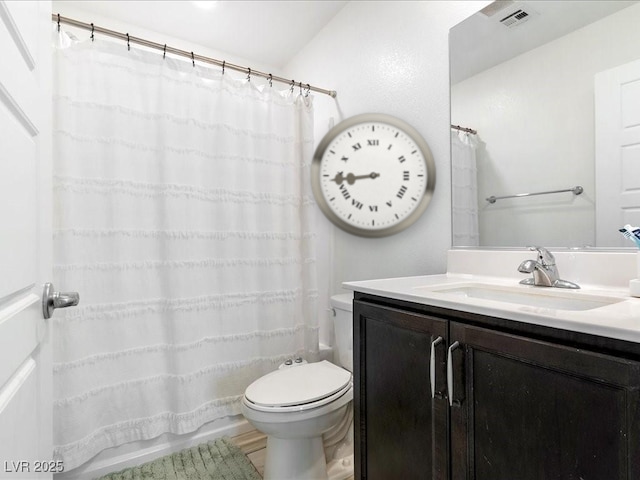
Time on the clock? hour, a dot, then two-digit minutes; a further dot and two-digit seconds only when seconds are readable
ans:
8.44
